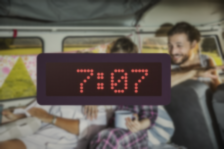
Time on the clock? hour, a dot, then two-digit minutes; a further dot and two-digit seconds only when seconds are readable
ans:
7.07
